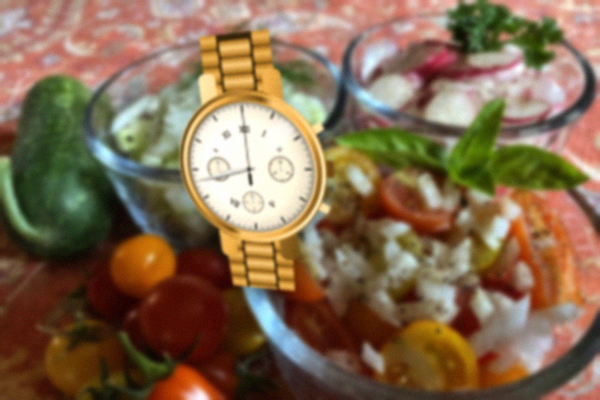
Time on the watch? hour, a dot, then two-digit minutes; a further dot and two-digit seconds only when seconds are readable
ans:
8.43
